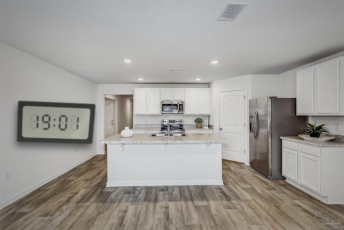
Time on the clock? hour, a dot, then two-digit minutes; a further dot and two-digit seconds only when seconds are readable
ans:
19.01
